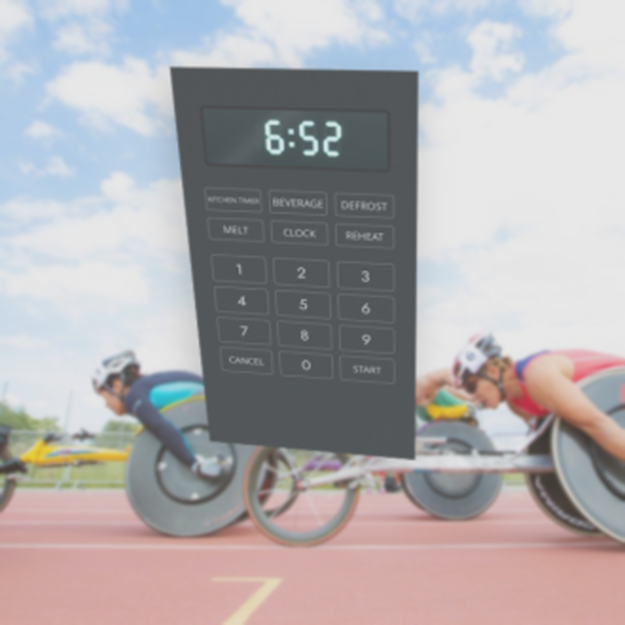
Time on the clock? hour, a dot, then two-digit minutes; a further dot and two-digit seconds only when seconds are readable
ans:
6.52
